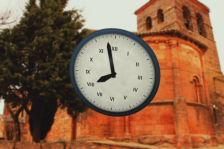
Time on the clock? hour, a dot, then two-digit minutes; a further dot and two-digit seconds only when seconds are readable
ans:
7.58
